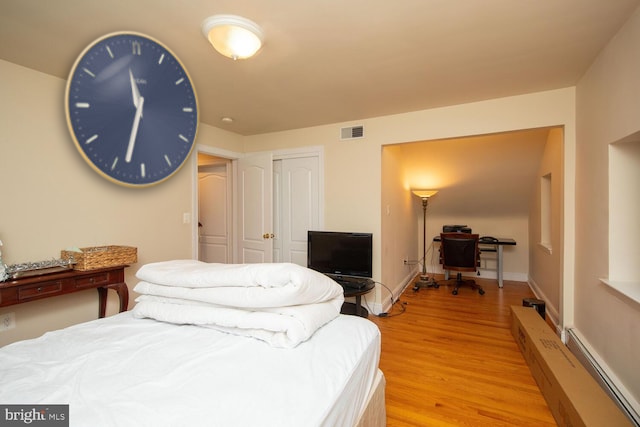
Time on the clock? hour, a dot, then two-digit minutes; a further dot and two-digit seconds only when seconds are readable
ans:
11.33
